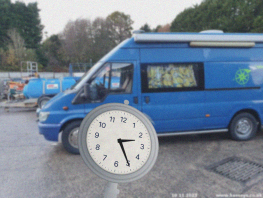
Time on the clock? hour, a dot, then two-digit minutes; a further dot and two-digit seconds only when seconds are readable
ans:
2.25
